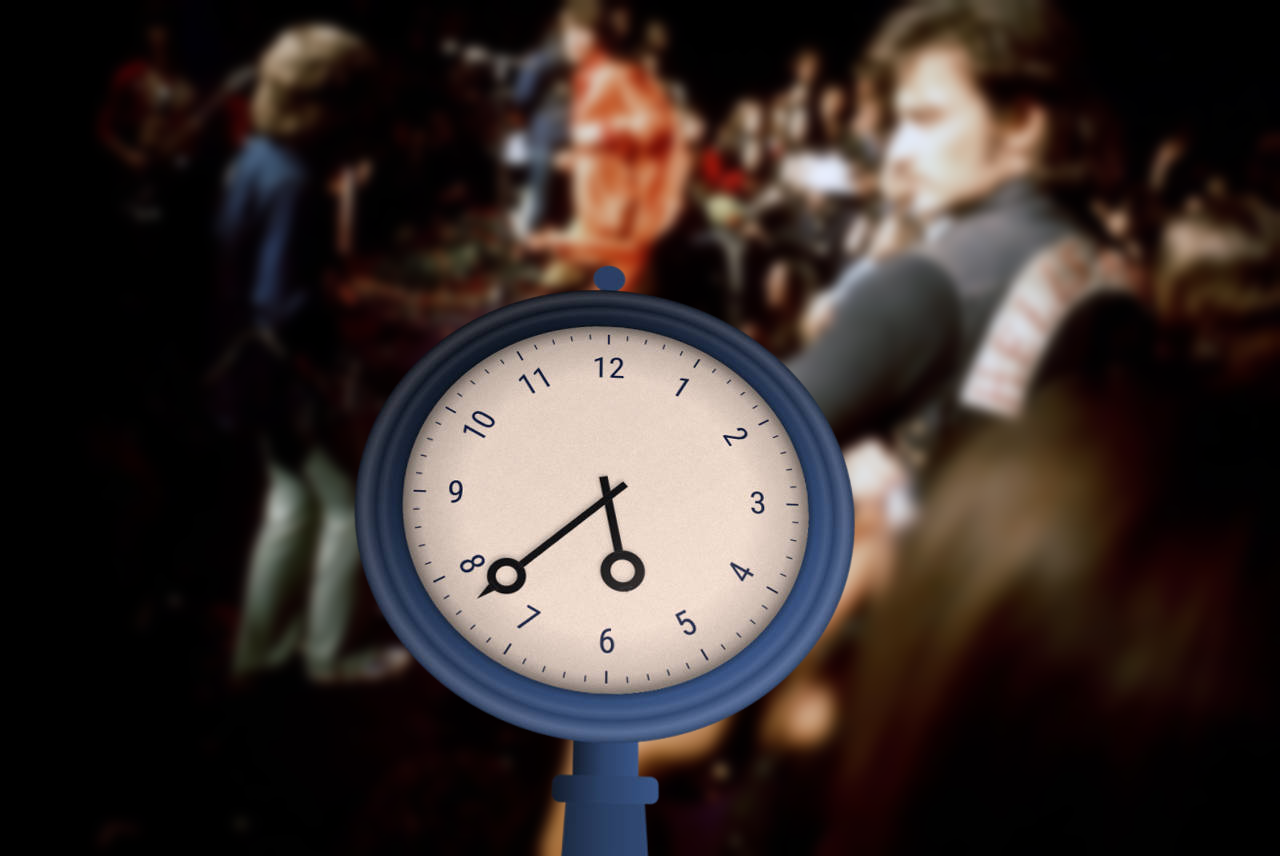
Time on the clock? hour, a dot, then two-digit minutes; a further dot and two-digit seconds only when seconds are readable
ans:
5.38
